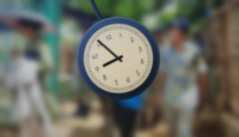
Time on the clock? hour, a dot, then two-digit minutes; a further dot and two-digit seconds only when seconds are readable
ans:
8.56
